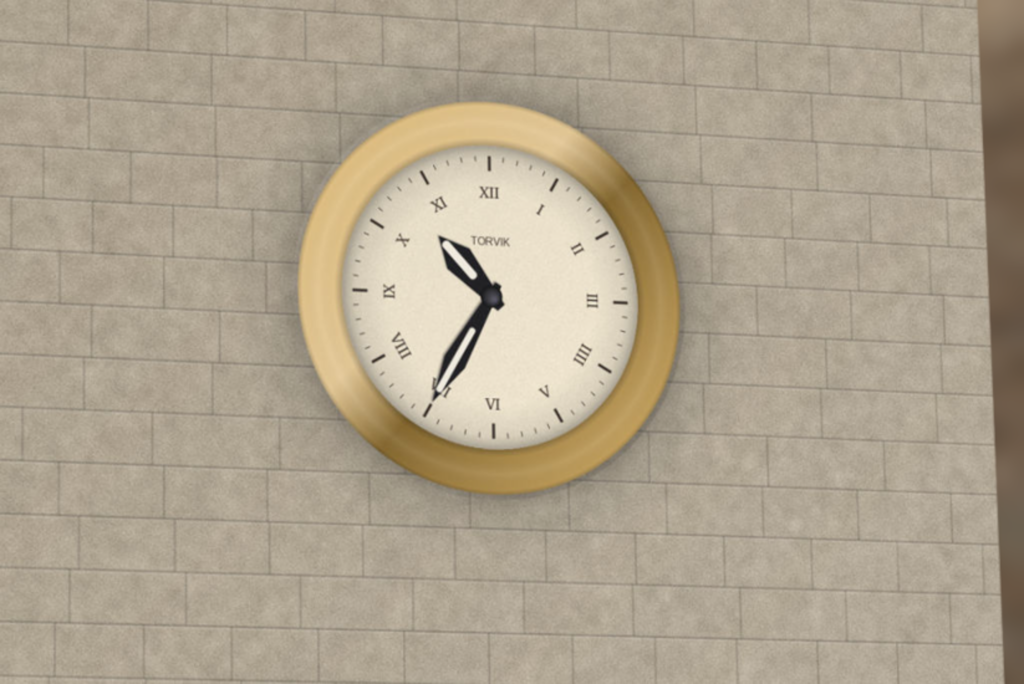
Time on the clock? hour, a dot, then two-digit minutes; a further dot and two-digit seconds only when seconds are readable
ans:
10.35
